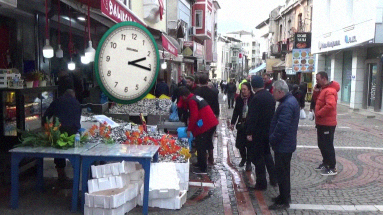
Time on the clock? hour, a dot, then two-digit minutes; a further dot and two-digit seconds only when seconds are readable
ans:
2.16
